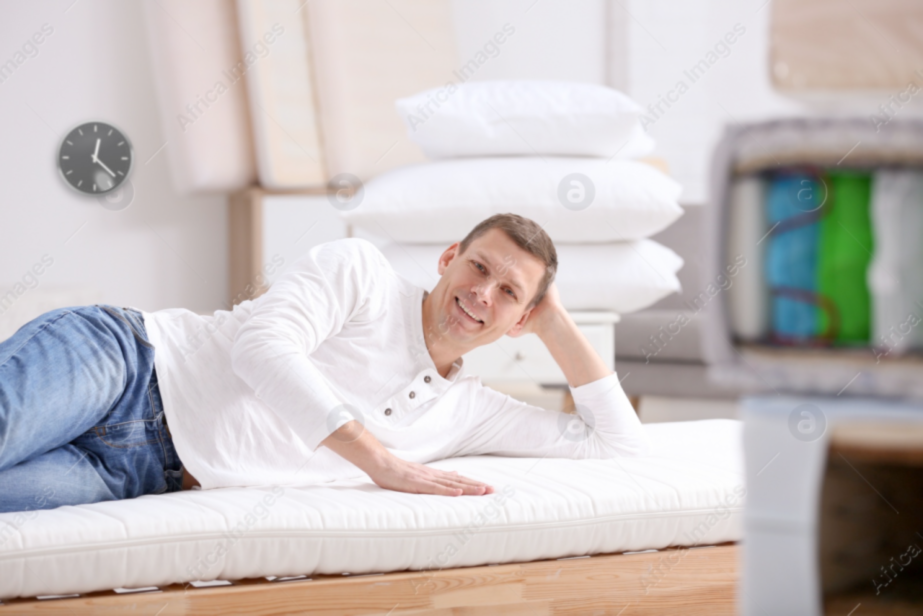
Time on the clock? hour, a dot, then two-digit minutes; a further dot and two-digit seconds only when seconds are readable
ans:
12.22
